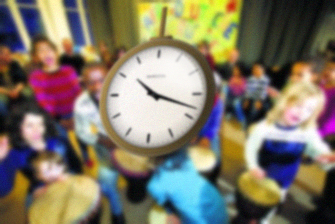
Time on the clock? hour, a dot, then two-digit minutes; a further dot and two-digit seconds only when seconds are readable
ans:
10.18
